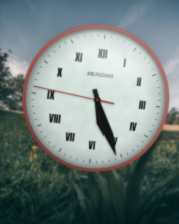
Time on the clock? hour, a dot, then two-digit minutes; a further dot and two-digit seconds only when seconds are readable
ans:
5.25.46
